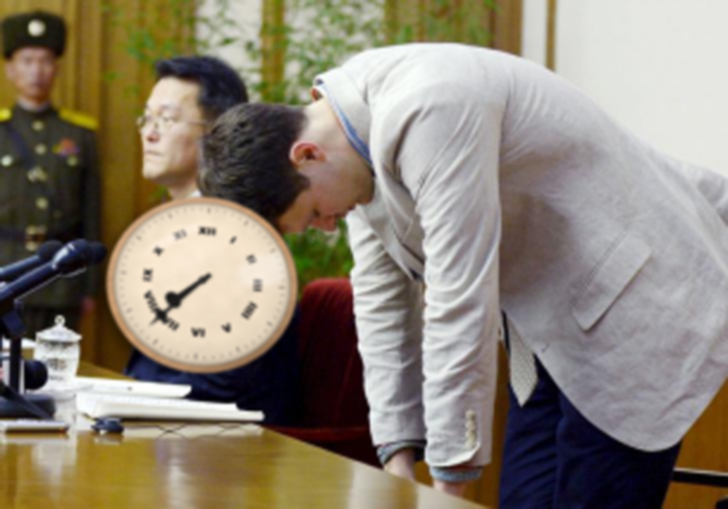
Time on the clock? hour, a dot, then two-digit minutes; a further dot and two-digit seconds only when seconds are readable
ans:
7.37
